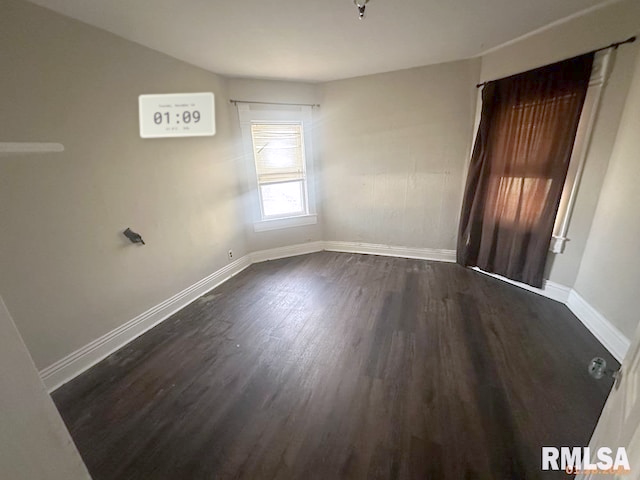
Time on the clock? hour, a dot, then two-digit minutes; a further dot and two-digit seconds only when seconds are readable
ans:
1.09
